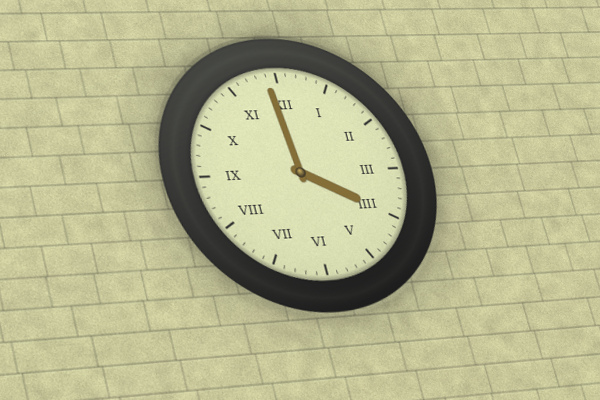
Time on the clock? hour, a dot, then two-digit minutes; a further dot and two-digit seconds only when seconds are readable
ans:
3.59
